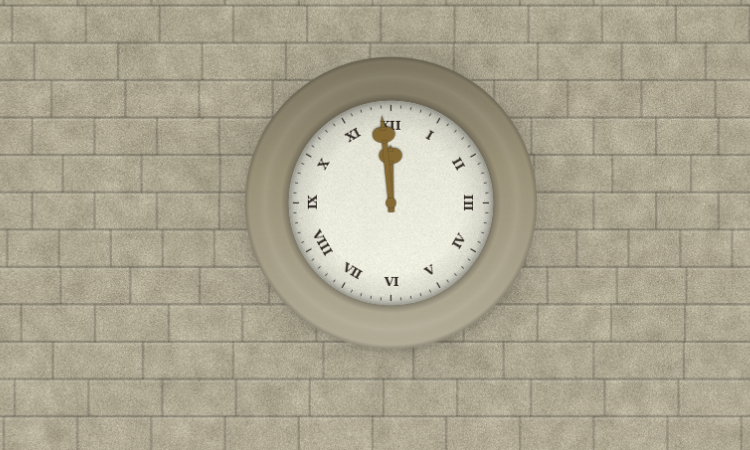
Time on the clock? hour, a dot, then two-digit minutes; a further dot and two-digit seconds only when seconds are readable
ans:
11.59
